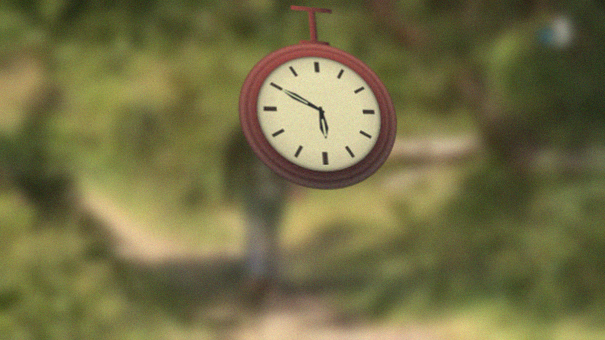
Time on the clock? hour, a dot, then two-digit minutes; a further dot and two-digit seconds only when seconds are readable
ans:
5.50
